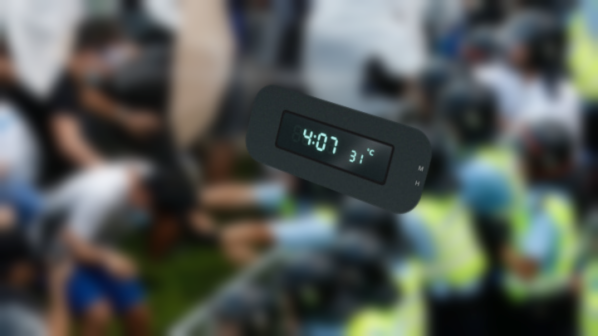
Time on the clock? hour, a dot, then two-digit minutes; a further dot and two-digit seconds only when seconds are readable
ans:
4.07
